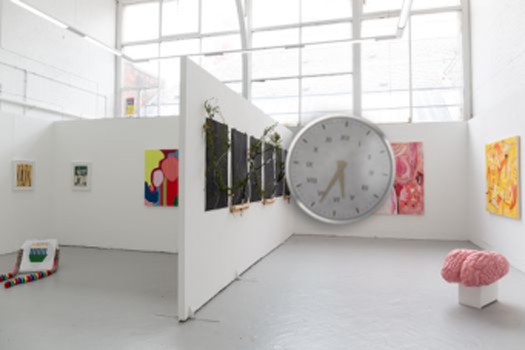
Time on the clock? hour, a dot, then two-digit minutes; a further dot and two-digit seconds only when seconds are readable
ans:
5.34
